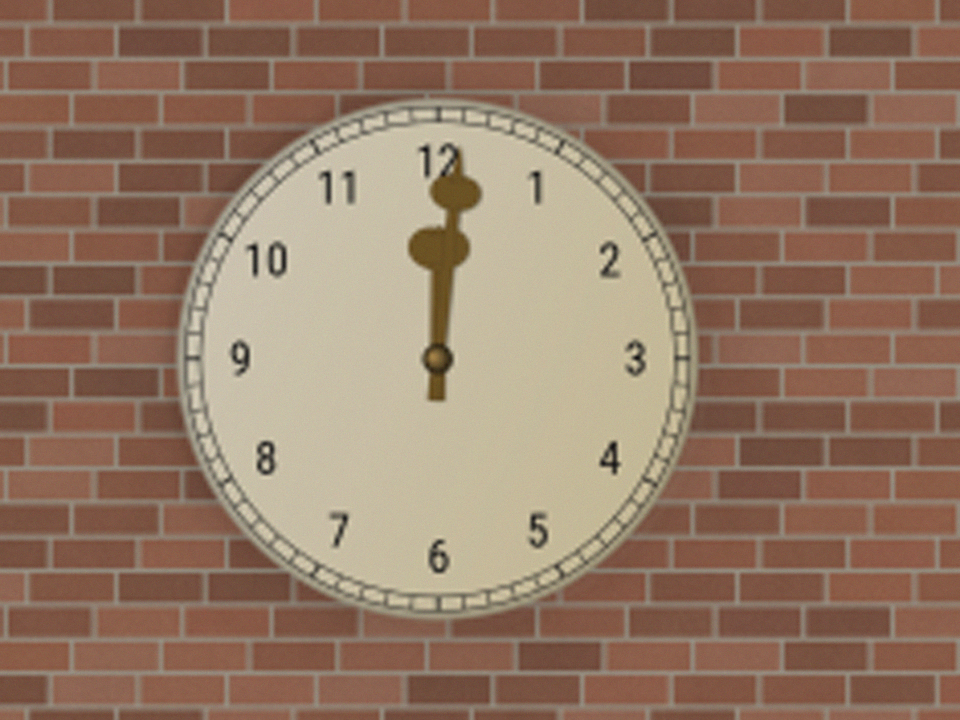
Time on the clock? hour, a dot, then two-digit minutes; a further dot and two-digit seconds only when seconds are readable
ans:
12.01
